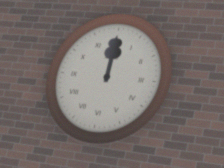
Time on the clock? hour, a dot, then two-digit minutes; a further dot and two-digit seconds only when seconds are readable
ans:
12.00
